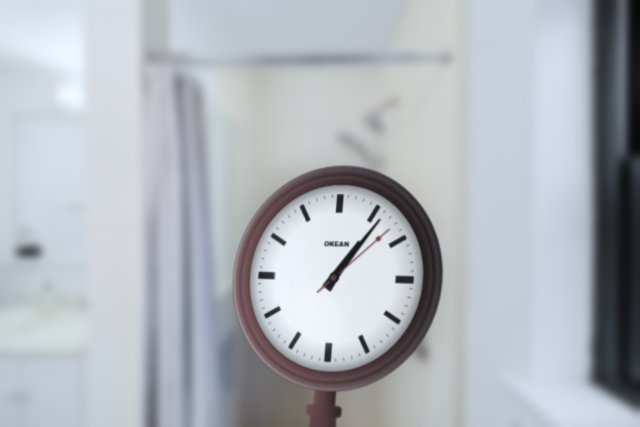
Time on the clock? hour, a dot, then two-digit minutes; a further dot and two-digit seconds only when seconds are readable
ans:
1.06.08
